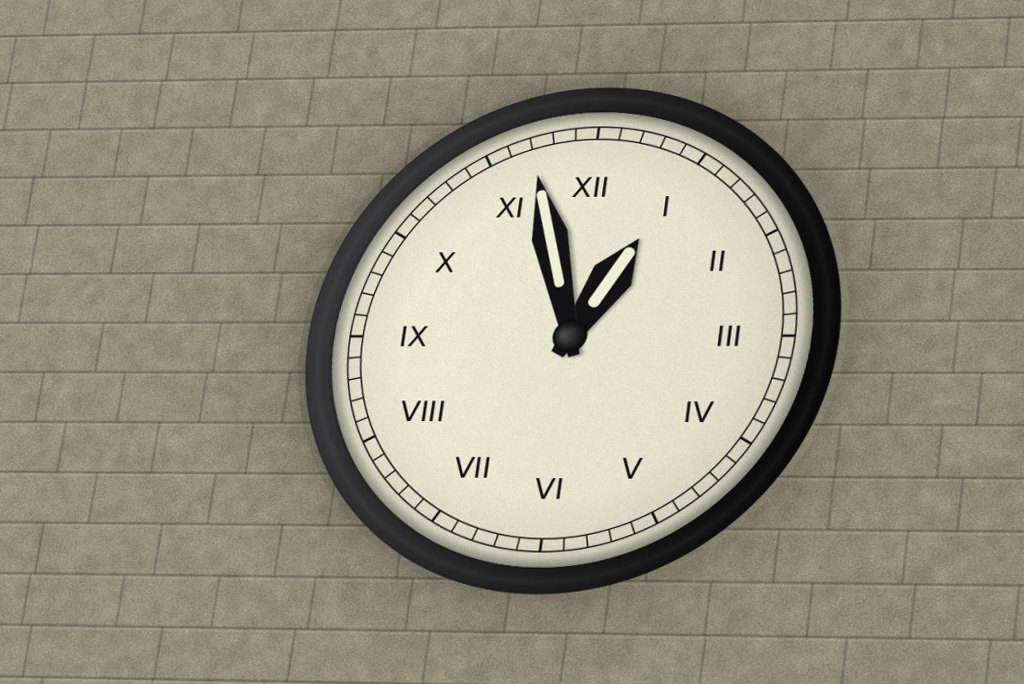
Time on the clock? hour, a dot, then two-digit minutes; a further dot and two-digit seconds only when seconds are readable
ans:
12.57
